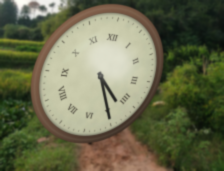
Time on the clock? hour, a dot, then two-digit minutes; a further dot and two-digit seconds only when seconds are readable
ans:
4.25
